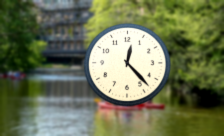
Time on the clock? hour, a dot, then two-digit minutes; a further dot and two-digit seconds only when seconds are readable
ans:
12.23
